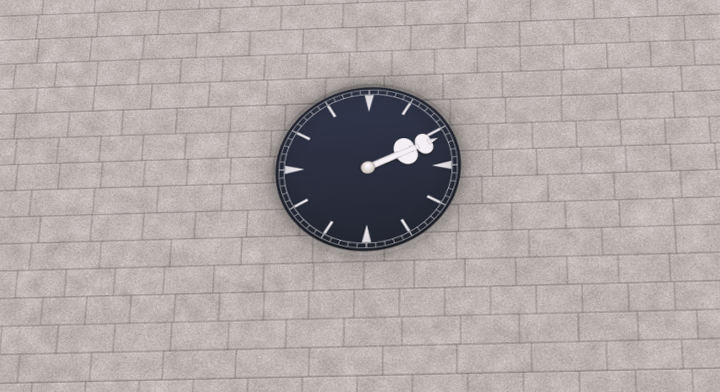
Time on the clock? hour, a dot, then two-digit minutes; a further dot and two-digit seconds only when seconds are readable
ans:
2.11
